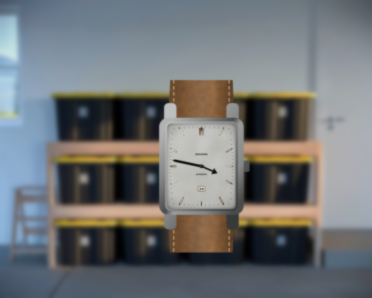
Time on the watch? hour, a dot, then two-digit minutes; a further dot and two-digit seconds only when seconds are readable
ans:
3.47
